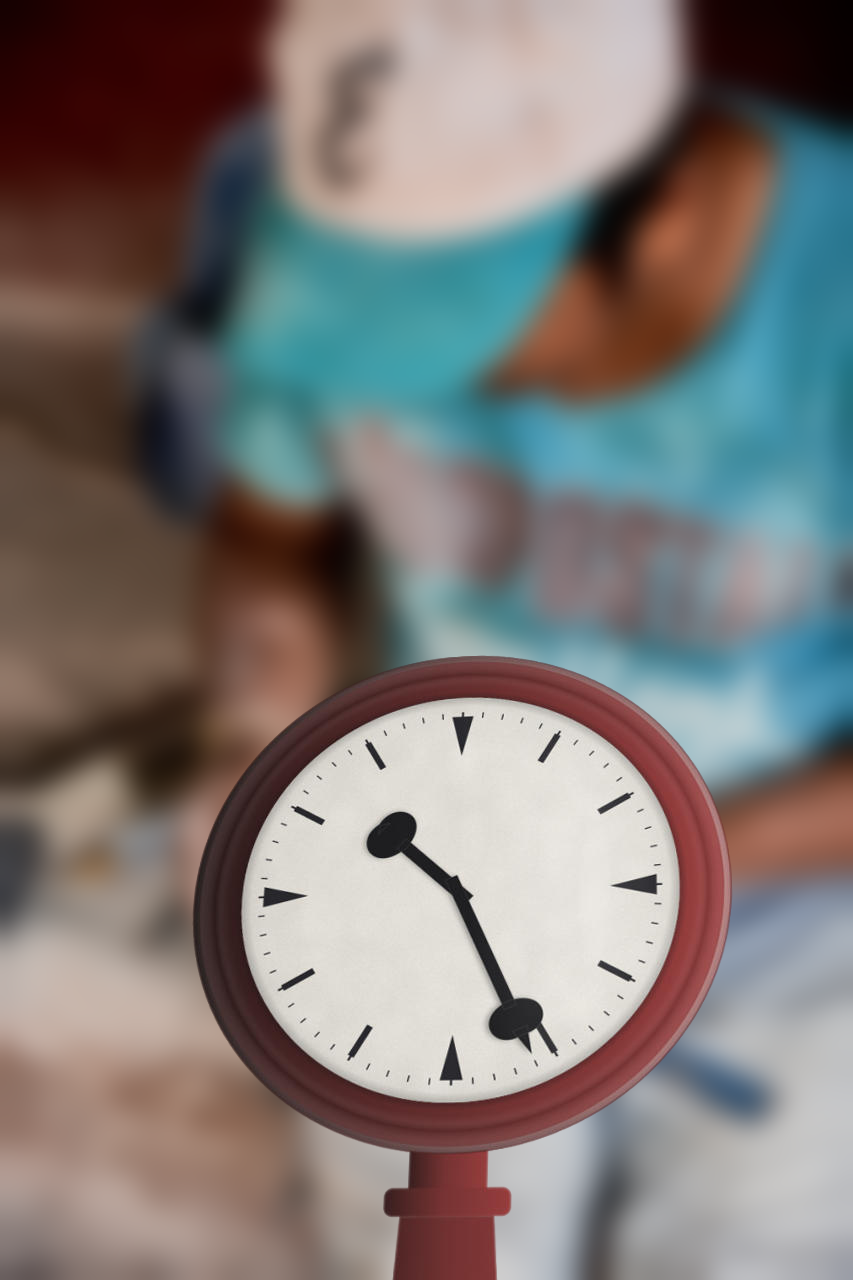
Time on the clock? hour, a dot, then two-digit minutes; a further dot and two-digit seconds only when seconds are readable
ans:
10.26
